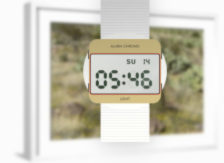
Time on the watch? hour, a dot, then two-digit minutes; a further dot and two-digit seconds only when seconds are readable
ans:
5.46
